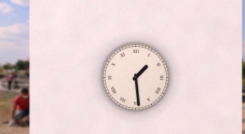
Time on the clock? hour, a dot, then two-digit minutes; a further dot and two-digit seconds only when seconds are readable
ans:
1.29
